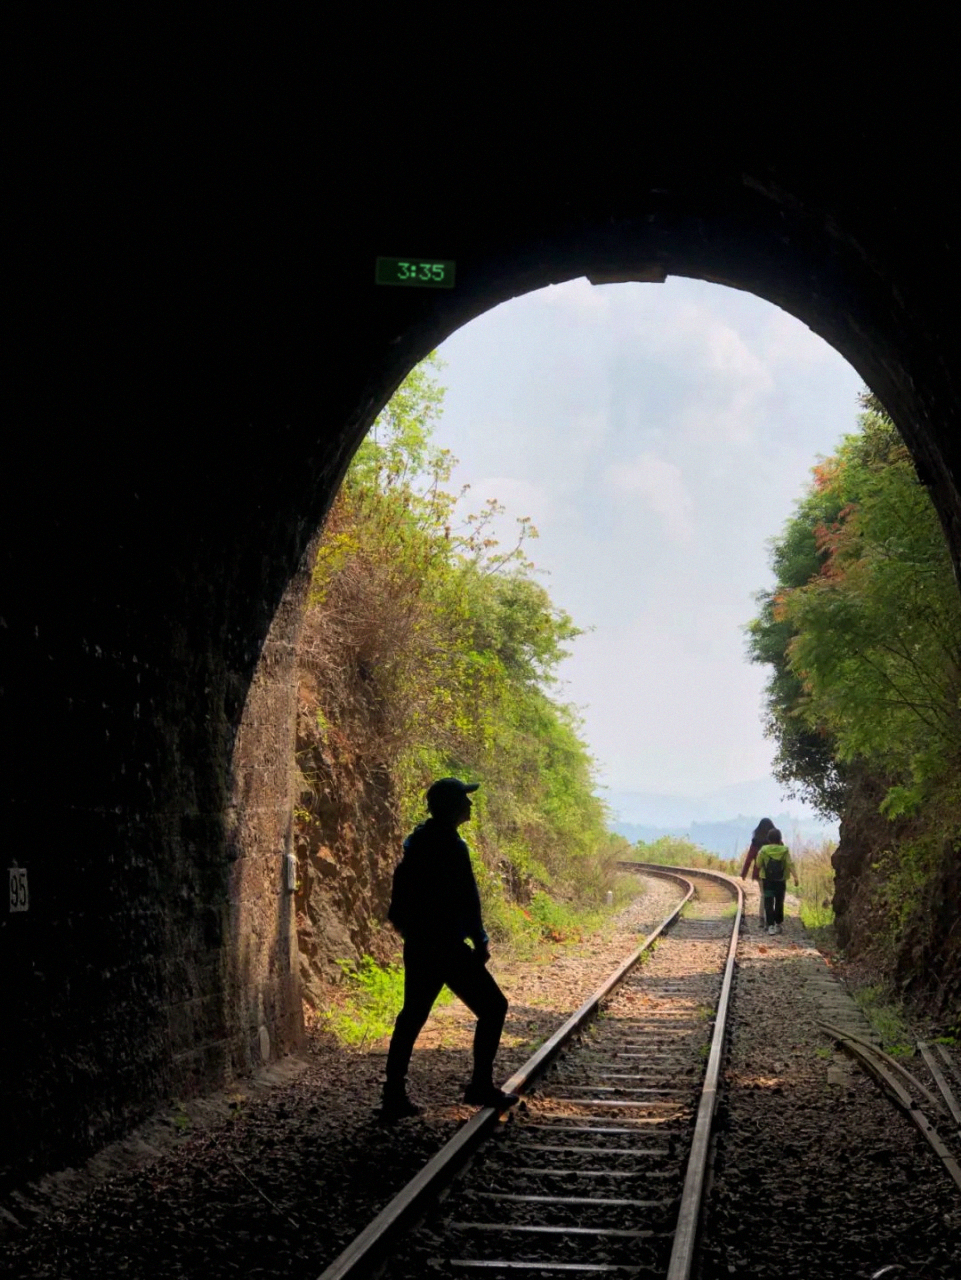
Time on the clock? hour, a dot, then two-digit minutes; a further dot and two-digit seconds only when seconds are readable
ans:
3.35
